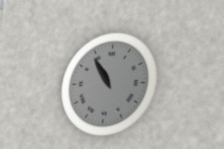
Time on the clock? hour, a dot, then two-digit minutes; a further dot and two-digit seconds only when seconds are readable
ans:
10.54
